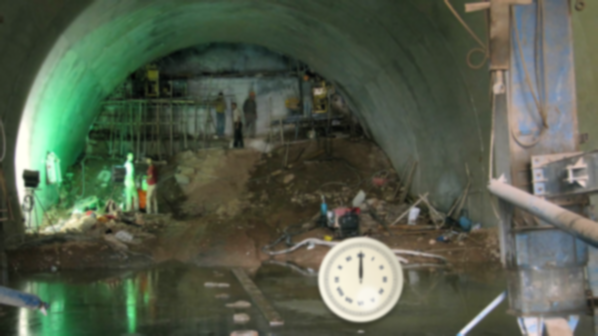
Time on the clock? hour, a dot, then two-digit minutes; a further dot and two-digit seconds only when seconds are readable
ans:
12.00
